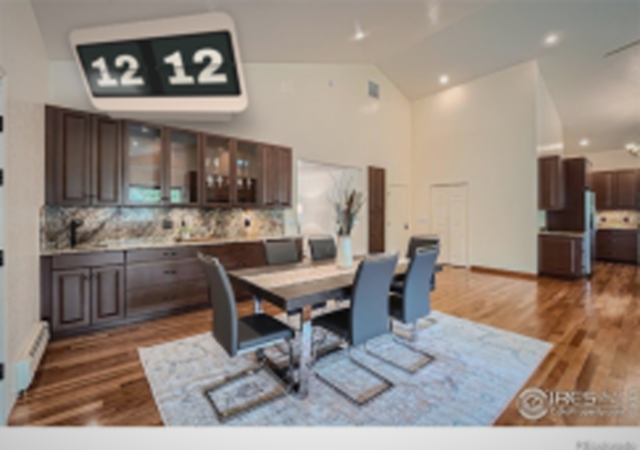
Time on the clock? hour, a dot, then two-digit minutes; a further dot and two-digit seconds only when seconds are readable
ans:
12.12
